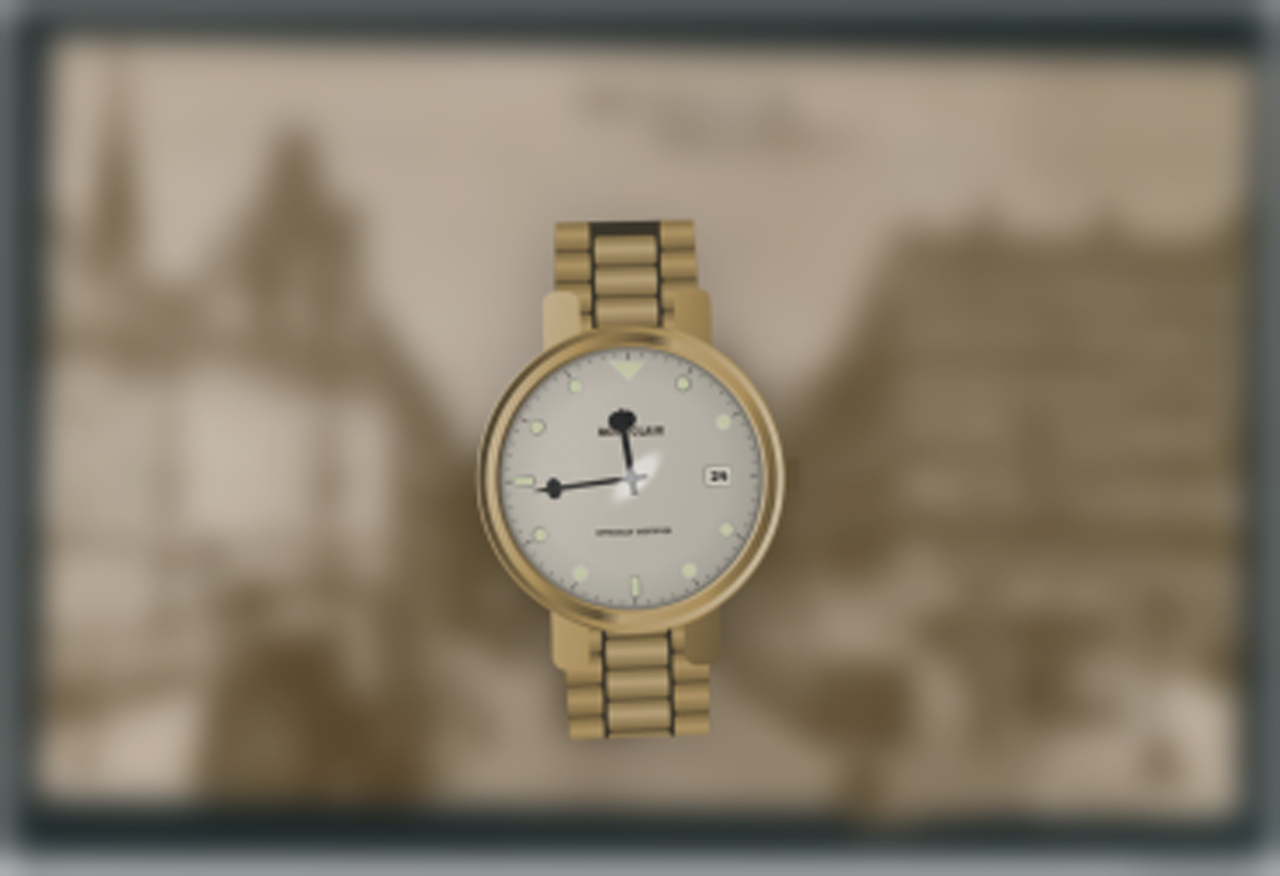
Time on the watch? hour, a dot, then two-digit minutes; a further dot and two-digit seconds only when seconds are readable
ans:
11.44
